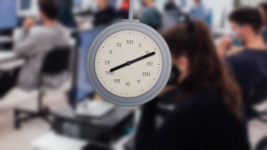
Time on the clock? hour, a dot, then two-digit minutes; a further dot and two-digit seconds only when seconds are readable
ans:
8.11
